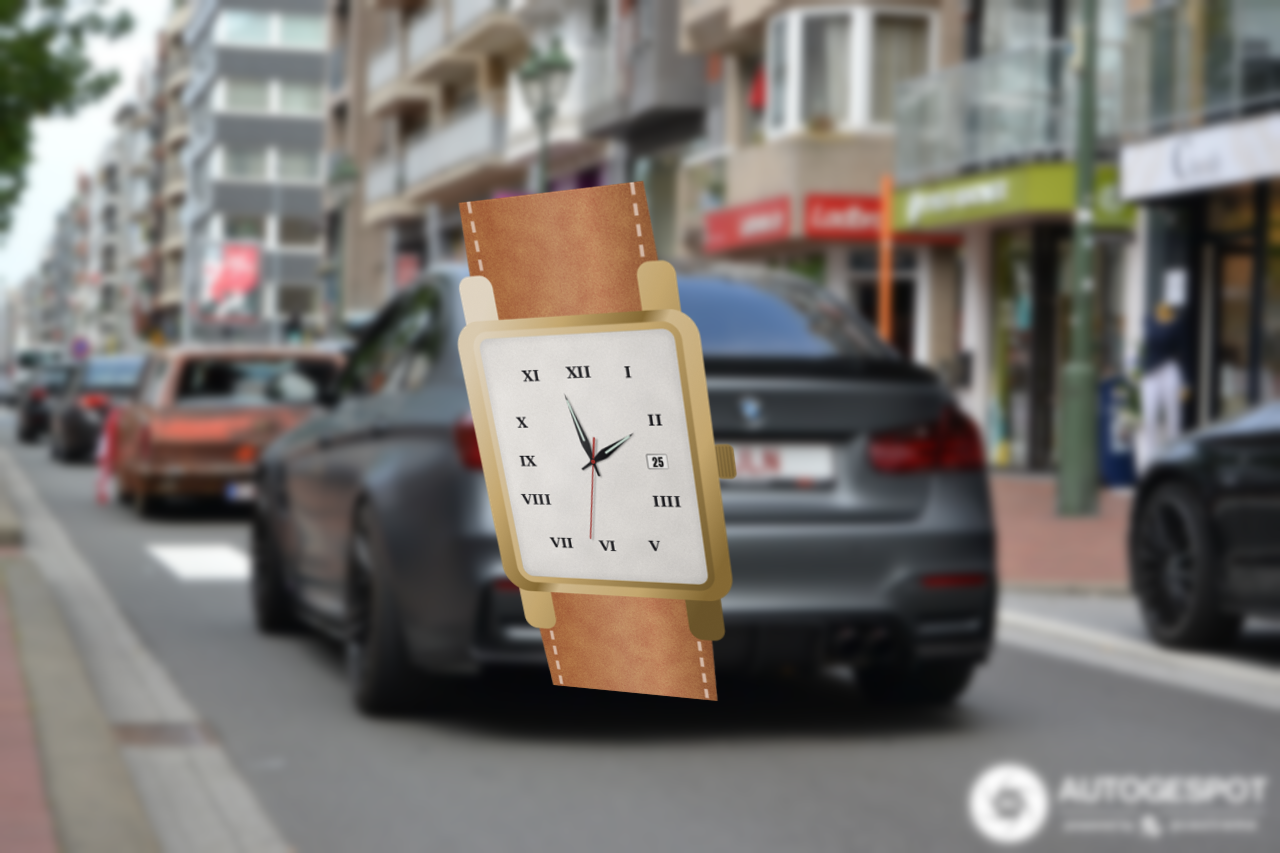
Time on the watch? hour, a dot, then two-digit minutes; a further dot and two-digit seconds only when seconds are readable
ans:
1.57.32
